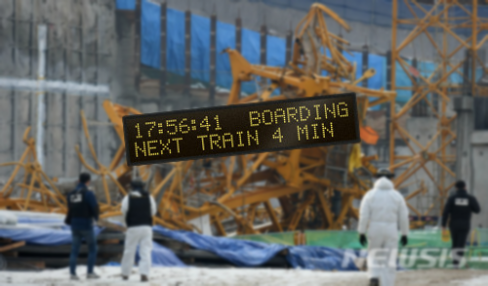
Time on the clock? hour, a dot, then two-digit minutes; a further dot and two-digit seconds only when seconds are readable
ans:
17.56.41
